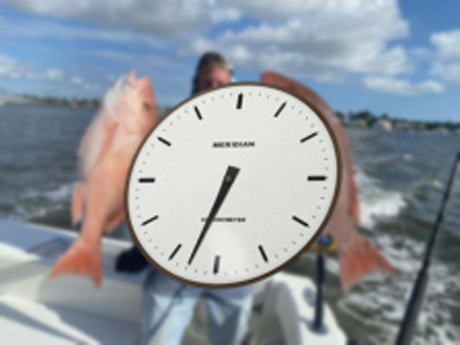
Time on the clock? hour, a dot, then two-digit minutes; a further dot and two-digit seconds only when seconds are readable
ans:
6.33
